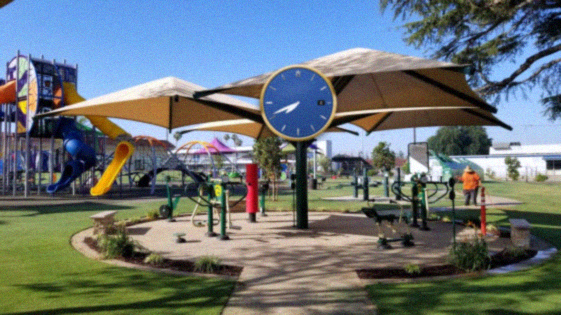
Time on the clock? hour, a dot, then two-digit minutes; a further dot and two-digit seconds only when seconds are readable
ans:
7.41
